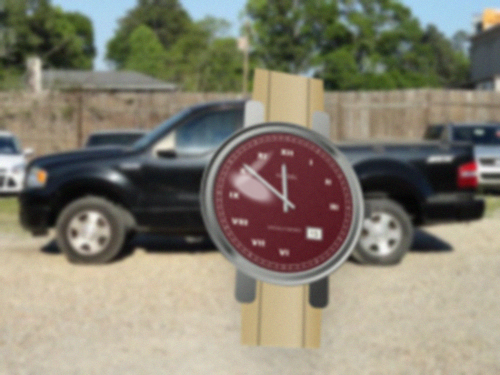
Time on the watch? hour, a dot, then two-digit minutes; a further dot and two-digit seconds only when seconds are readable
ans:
11.51
